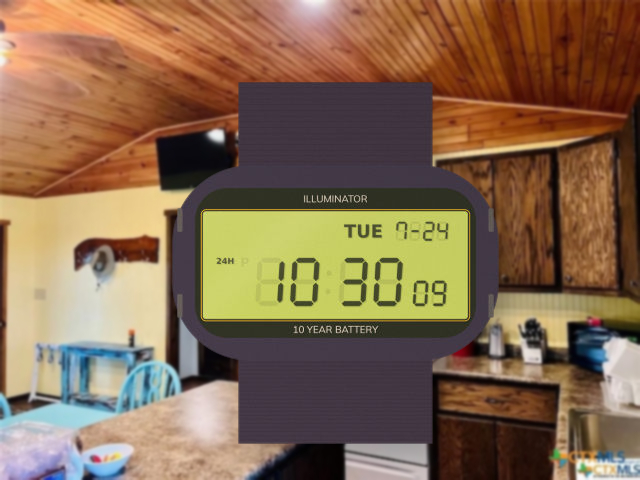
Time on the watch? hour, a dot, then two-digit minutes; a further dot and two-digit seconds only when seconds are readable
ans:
10.30.09
